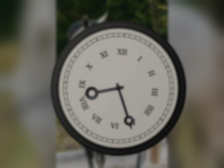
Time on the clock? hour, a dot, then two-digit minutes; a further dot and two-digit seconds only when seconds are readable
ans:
8.26
